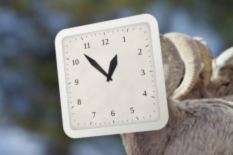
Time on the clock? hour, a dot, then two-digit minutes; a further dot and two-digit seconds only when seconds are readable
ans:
12.53
